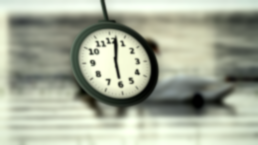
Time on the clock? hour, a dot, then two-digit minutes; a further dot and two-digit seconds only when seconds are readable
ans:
6.02
